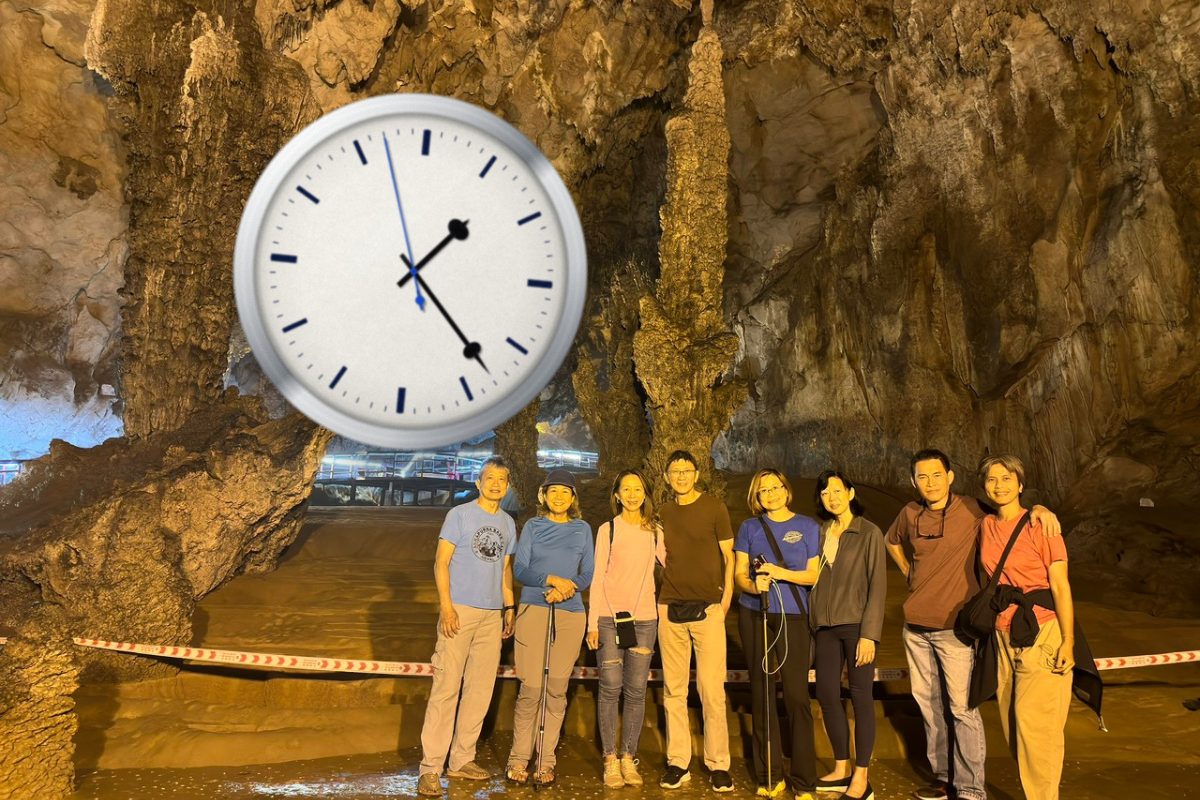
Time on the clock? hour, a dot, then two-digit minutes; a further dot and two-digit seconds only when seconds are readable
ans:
1.22.57
